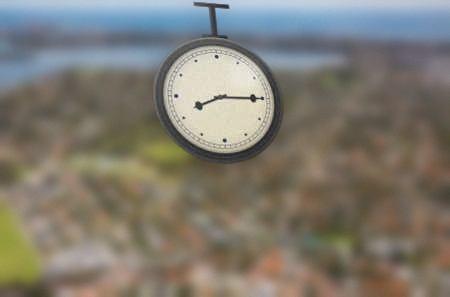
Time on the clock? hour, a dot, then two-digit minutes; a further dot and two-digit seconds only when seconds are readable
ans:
8.15
